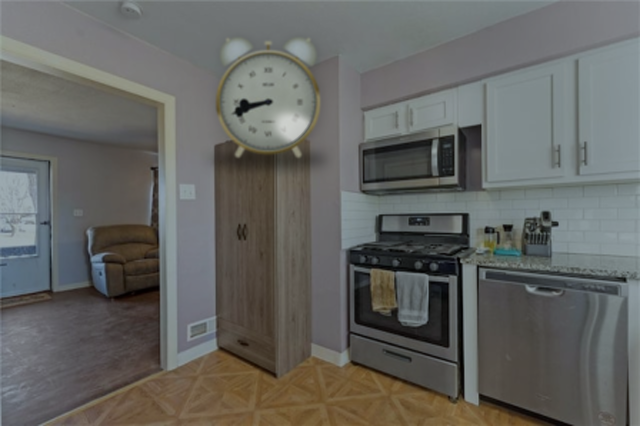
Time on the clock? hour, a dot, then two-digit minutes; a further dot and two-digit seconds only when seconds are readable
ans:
8.42
